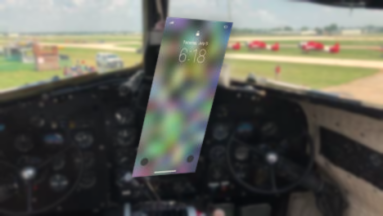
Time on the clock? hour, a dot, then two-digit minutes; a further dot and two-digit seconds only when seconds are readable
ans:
6.18
